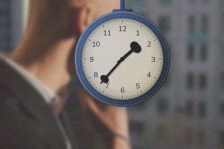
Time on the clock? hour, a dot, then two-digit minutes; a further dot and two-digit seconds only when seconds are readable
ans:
1.37
